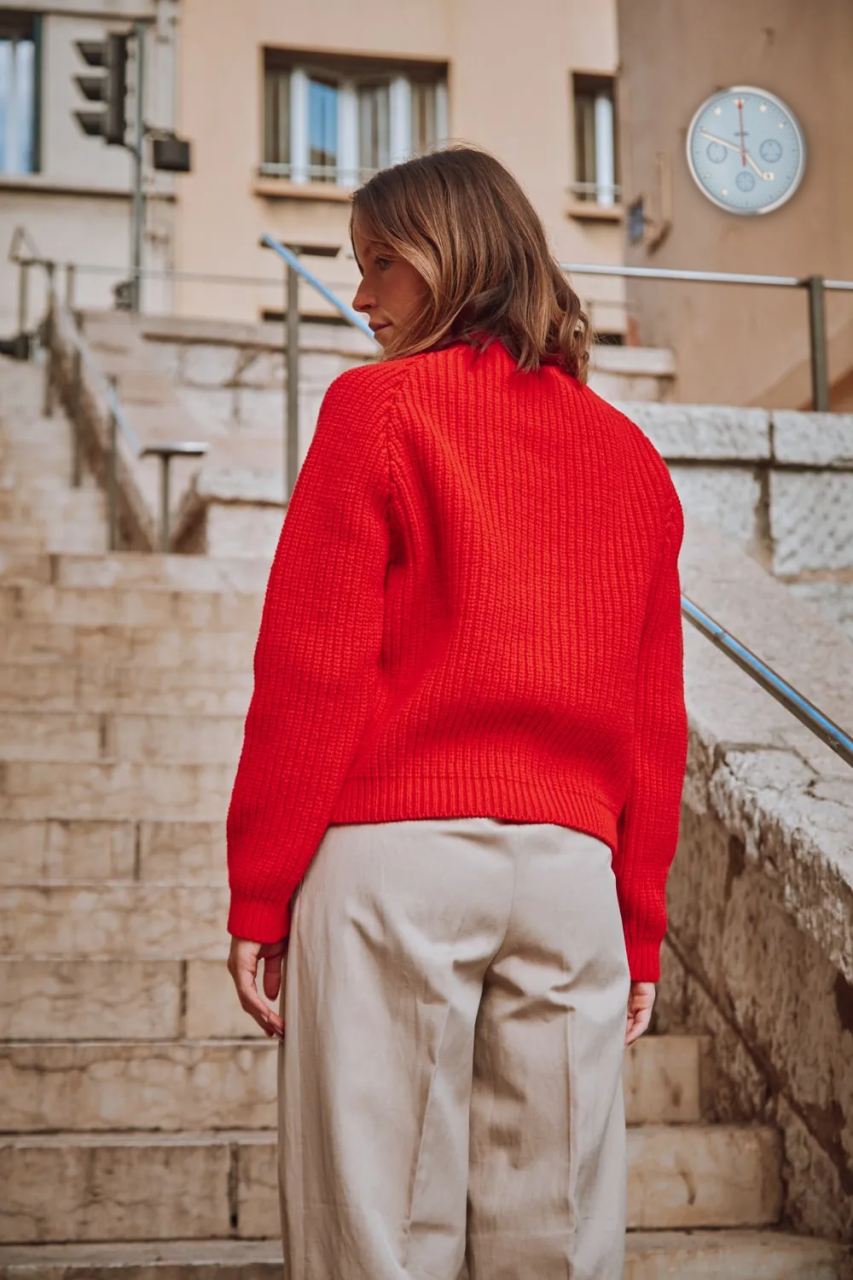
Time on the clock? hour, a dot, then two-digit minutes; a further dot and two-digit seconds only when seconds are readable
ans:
4.49
